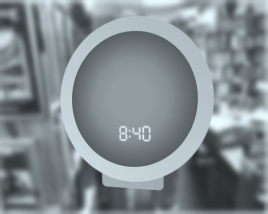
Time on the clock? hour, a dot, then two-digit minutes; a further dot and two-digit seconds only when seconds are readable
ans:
8.40
